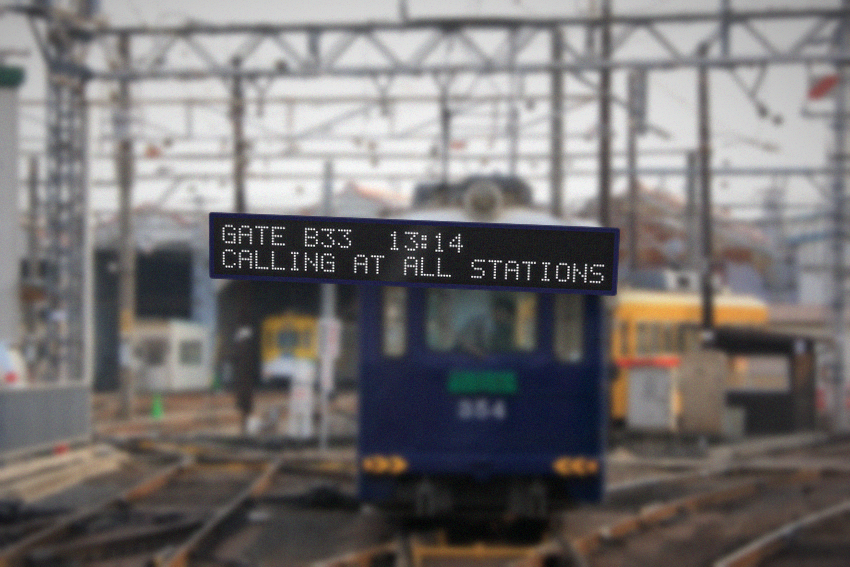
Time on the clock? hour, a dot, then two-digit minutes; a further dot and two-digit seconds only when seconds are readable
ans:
13.14
